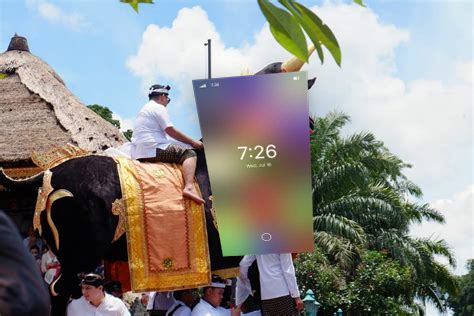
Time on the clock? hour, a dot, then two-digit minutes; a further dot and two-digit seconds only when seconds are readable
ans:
7.26
